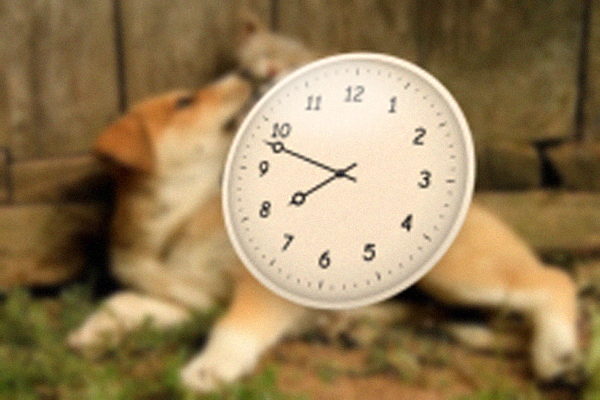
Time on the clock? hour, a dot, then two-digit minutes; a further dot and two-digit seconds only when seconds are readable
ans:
7.48
